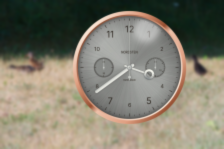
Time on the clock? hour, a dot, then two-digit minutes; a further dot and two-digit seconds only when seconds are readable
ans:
3.39
